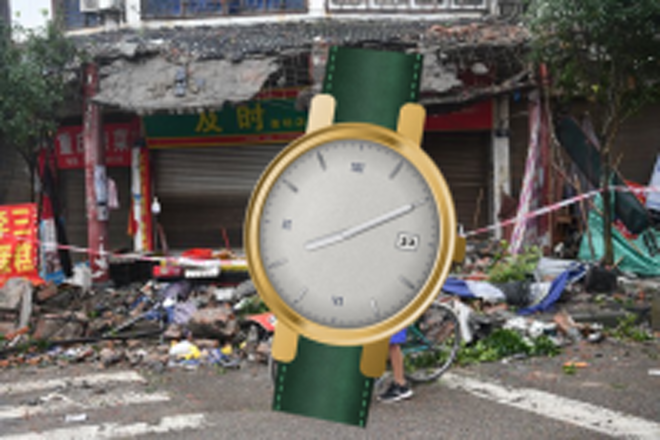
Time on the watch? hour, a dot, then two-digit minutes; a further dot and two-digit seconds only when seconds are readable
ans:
8.10
